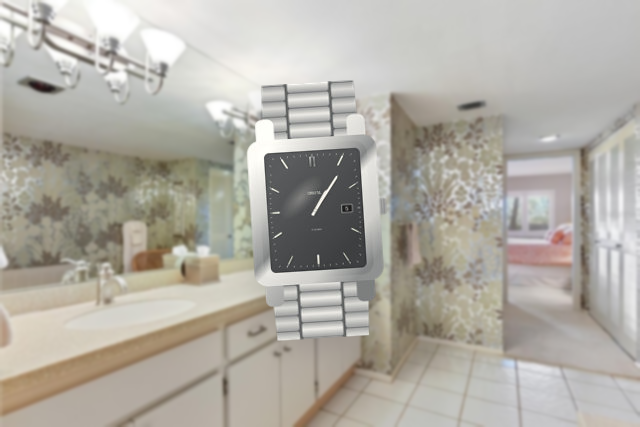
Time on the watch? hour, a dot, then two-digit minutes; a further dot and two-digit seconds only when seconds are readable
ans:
1.06
